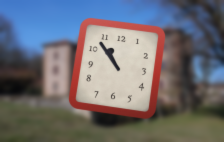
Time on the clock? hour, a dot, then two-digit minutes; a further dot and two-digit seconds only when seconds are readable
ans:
10.53
